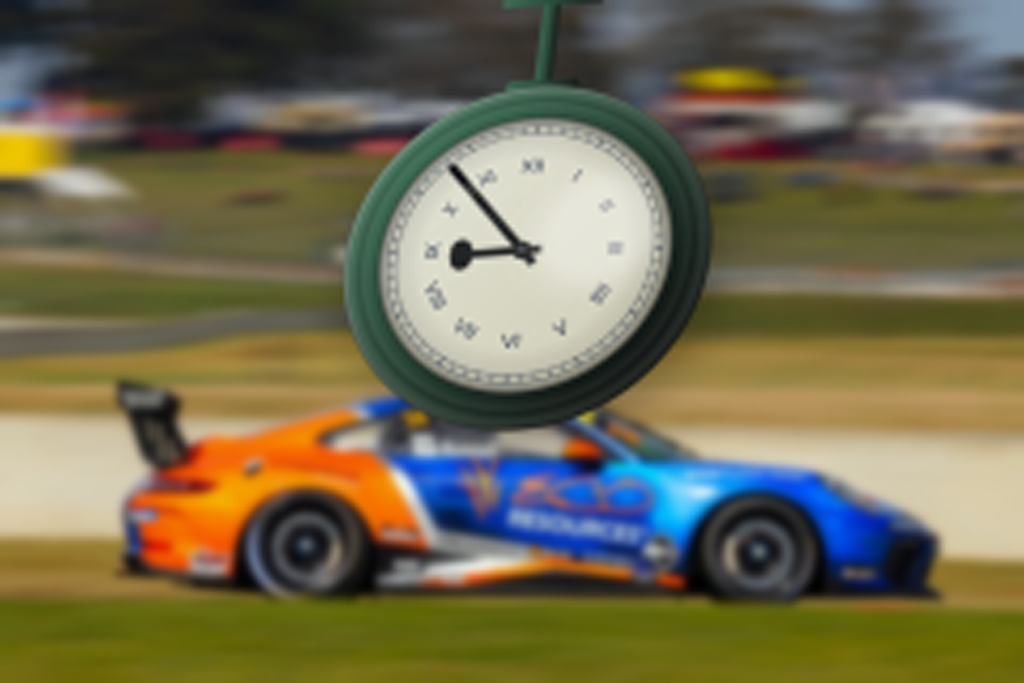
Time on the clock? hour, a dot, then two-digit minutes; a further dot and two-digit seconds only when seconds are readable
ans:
8.53
